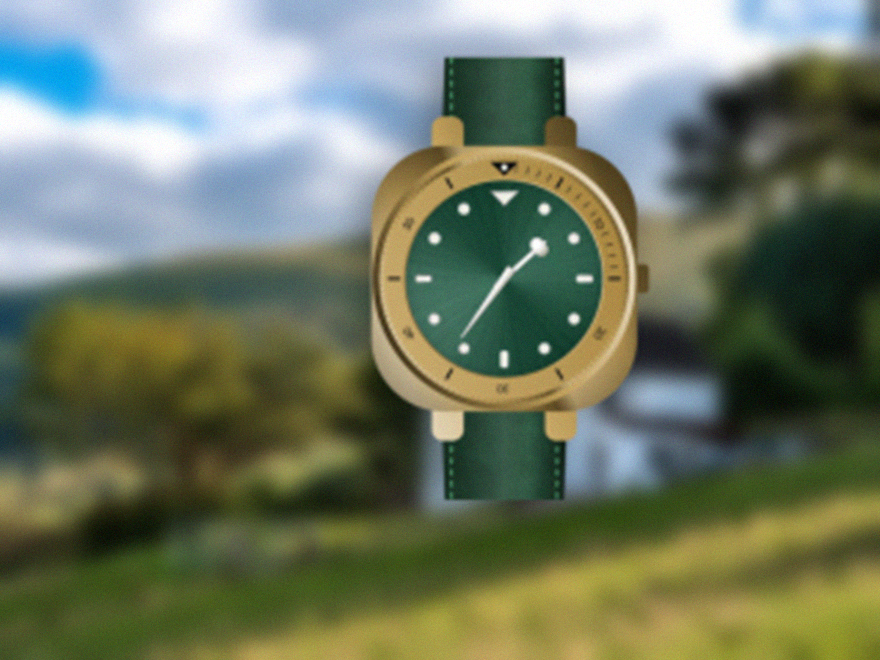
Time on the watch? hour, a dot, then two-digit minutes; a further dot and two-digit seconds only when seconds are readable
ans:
1.36
